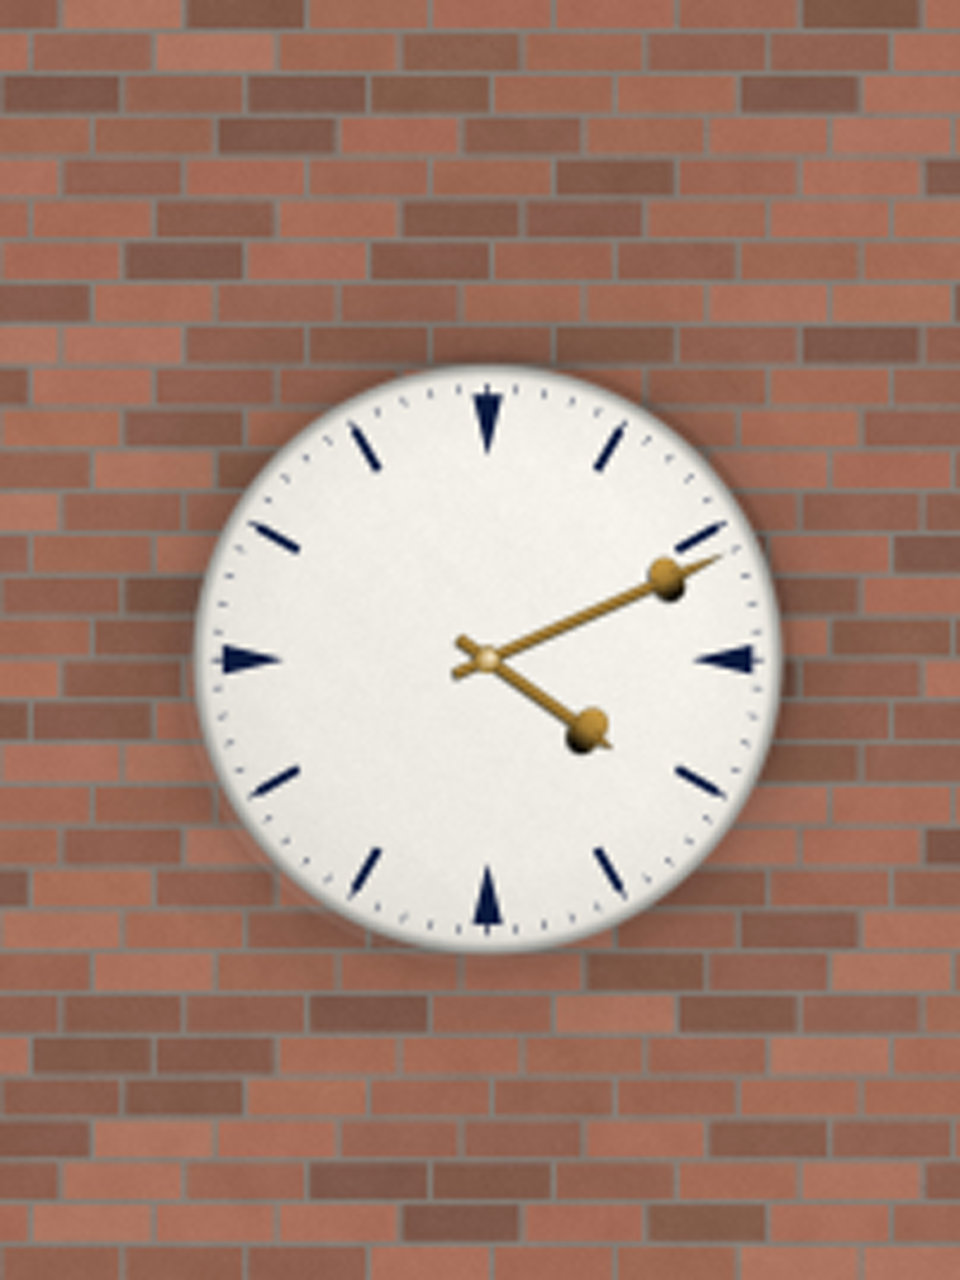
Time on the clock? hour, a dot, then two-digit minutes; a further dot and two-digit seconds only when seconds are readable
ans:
4.11
